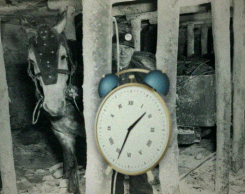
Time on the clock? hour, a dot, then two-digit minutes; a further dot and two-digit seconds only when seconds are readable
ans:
1.34
